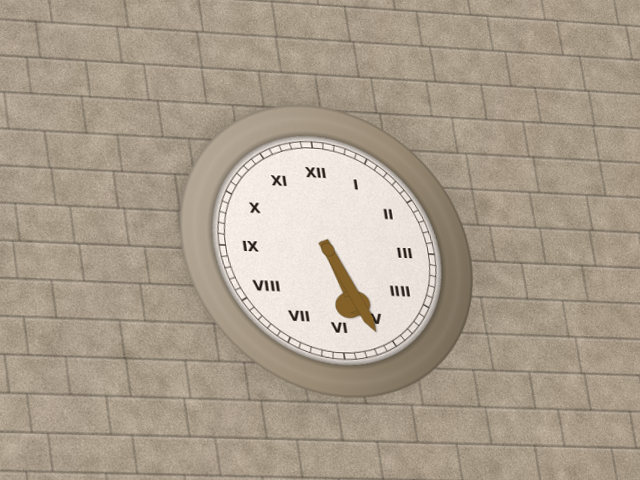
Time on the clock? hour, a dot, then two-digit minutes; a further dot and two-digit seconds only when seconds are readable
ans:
5.26
